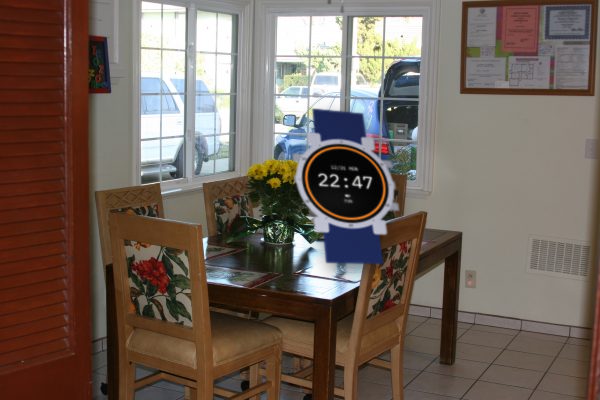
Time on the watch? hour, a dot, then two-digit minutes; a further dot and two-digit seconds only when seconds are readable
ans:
22.47
